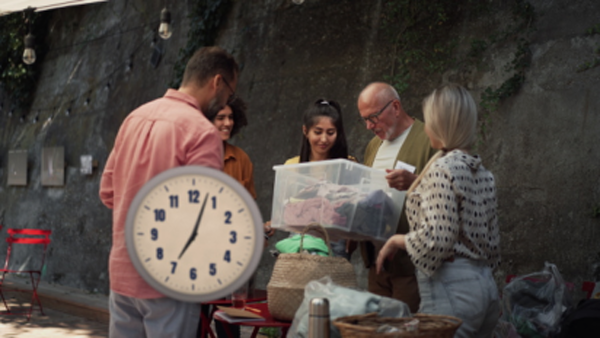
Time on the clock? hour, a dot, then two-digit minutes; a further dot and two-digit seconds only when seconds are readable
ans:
7.03
